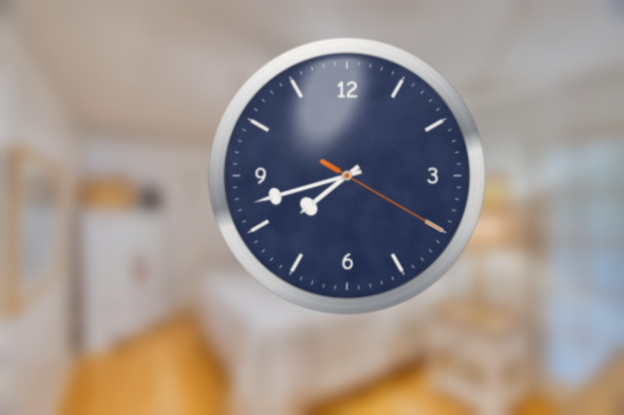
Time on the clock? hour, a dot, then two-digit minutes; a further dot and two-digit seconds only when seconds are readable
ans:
7.42.20
